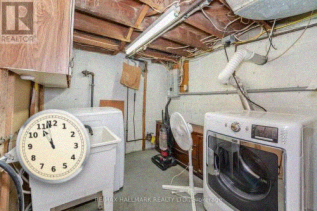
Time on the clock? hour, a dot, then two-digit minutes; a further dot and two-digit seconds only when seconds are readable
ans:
10.58
